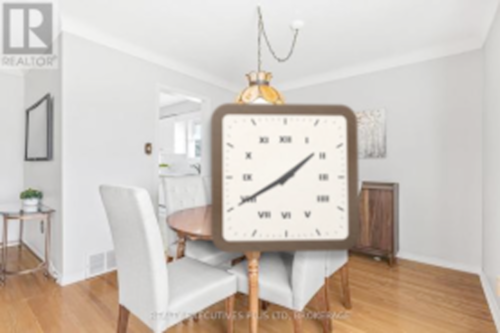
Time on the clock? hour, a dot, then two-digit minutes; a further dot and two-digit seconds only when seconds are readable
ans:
1.40
